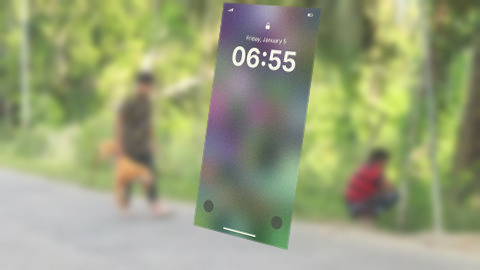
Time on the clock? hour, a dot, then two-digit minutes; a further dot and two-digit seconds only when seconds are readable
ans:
6.55
